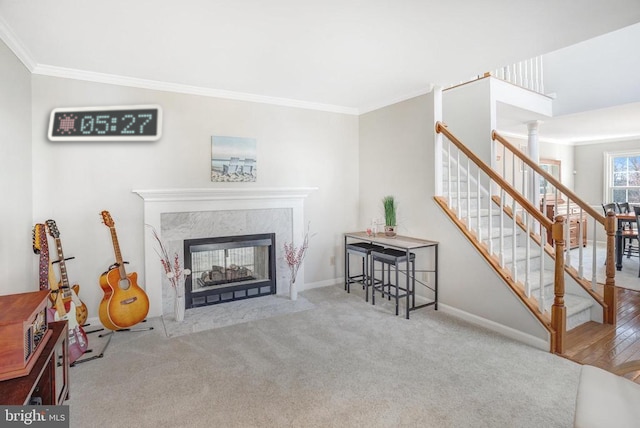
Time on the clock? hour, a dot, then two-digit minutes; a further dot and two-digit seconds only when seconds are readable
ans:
5.27
